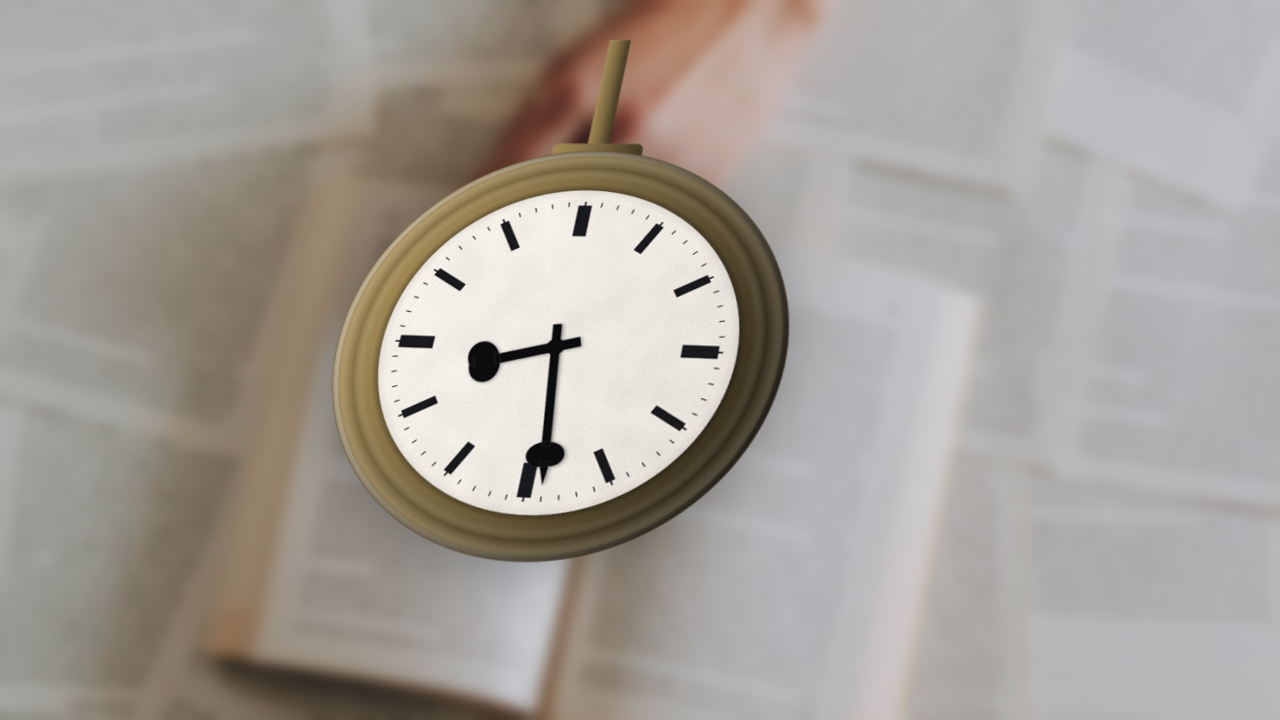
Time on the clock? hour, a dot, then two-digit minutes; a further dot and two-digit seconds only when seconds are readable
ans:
8.29
